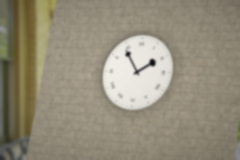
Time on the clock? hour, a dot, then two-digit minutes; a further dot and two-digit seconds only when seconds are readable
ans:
1.54
